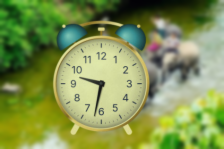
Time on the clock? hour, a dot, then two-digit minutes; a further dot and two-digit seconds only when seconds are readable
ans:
9.32
